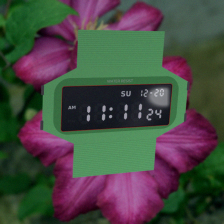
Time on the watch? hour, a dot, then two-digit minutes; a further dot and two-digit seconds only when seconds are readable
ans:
11.11.24
